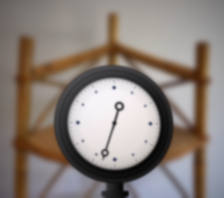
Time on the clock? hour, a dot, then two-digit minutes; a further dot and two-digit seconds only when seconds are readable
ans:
12.33
